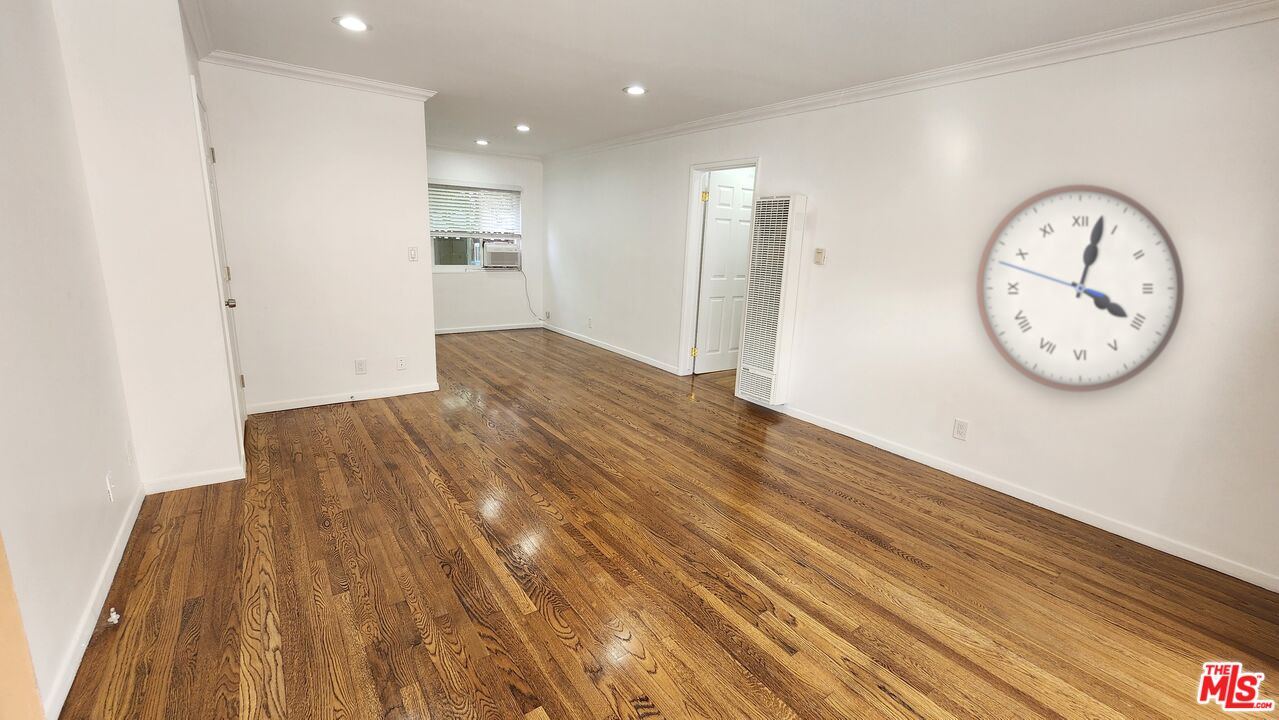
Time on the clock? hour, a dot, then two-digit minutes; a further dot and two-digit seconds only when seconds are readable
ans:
4.02.48
